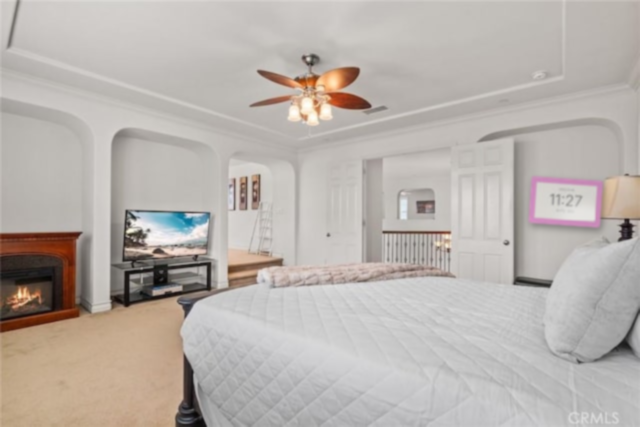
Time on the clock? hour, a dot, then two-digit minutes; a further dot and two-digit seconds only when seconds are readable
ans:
11.27
